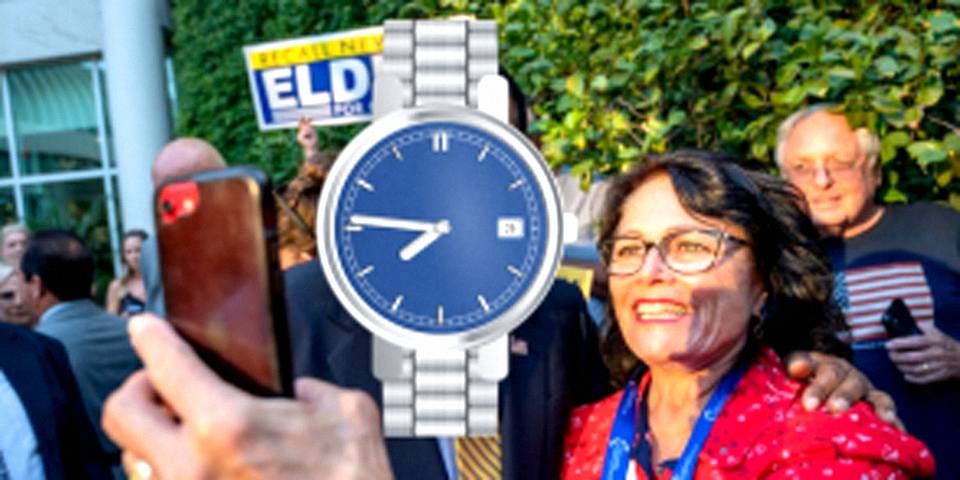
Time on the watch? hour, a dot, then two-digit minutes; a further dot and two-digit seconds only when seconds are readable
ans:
7.46
